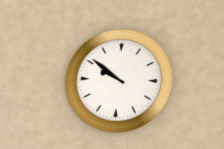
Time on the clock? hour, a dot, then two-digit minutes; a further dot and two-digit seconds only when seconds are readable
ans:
9.51
